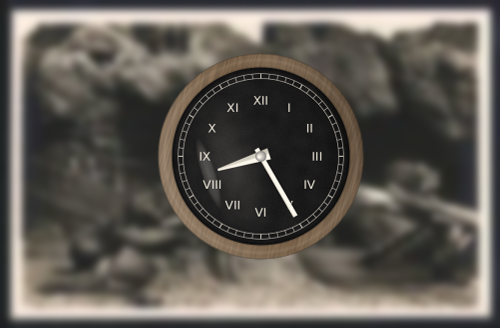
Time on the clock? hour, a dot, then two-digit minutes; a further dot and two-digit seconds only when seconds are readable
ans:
8.25
